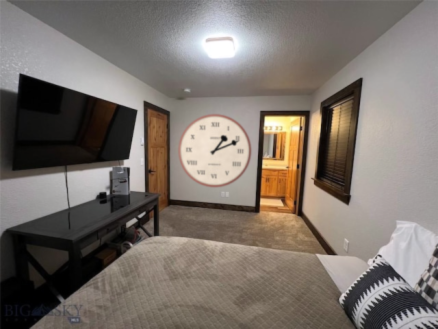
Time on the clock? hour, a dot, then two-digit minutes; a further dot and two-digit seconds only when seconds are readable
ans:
1.11
